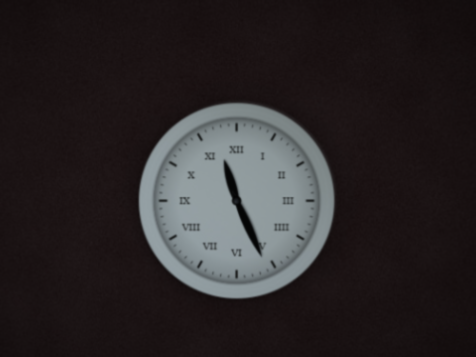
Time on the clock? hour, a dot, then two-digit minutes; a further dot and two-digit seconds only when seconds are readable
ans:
11.26
